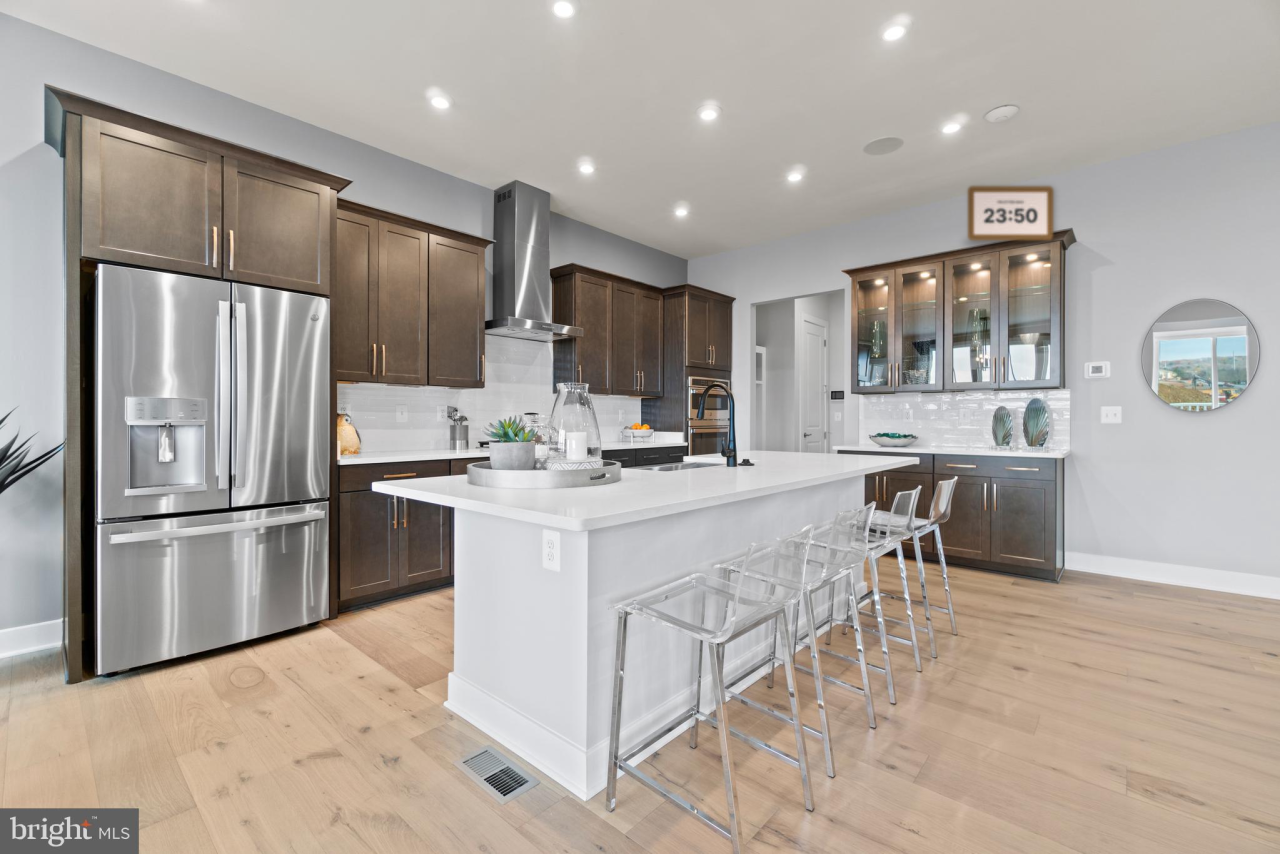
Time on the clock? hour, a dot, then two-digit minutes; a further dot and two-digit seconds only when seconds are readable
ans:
23.50
